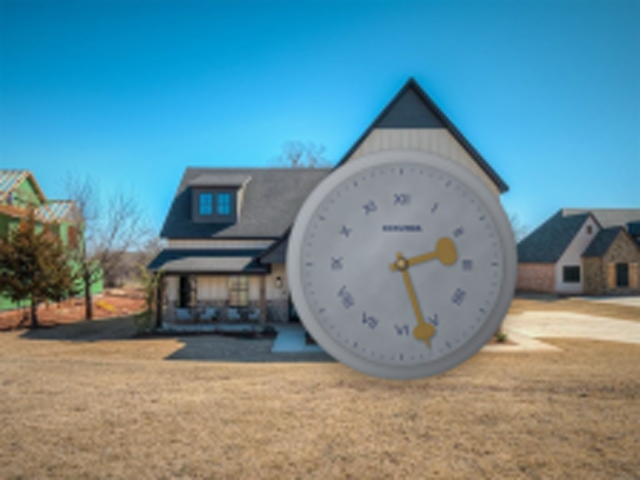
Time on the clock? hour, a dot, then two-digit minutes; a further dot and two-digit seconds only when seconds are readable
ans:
2.27
